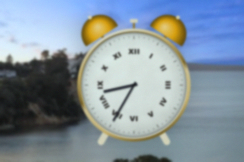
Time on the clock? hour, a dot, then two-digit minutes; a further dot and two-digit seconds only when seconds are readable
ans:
8.35
